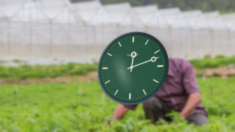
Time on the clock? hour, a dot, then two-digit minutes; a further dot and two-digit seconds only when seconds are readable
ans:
12.12
